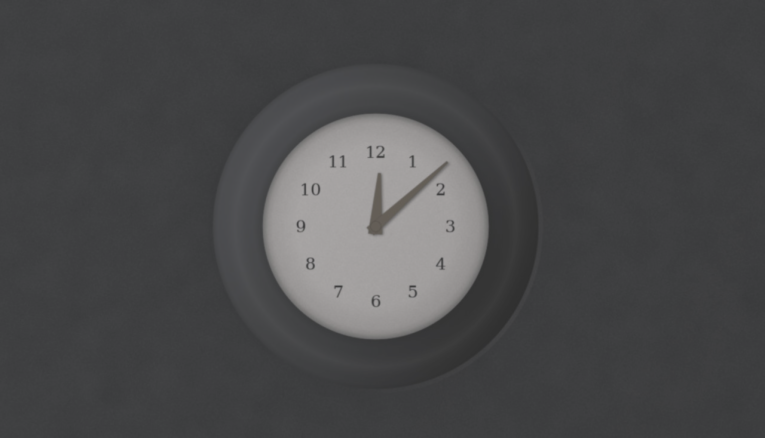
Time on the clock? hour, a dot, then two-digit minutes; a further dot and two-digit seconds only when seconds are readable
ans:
12.08
